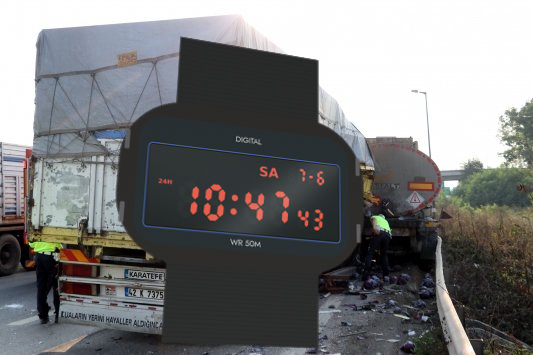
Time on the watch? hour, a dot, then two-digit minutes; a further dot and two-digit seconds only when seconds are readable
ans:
10.47.43
